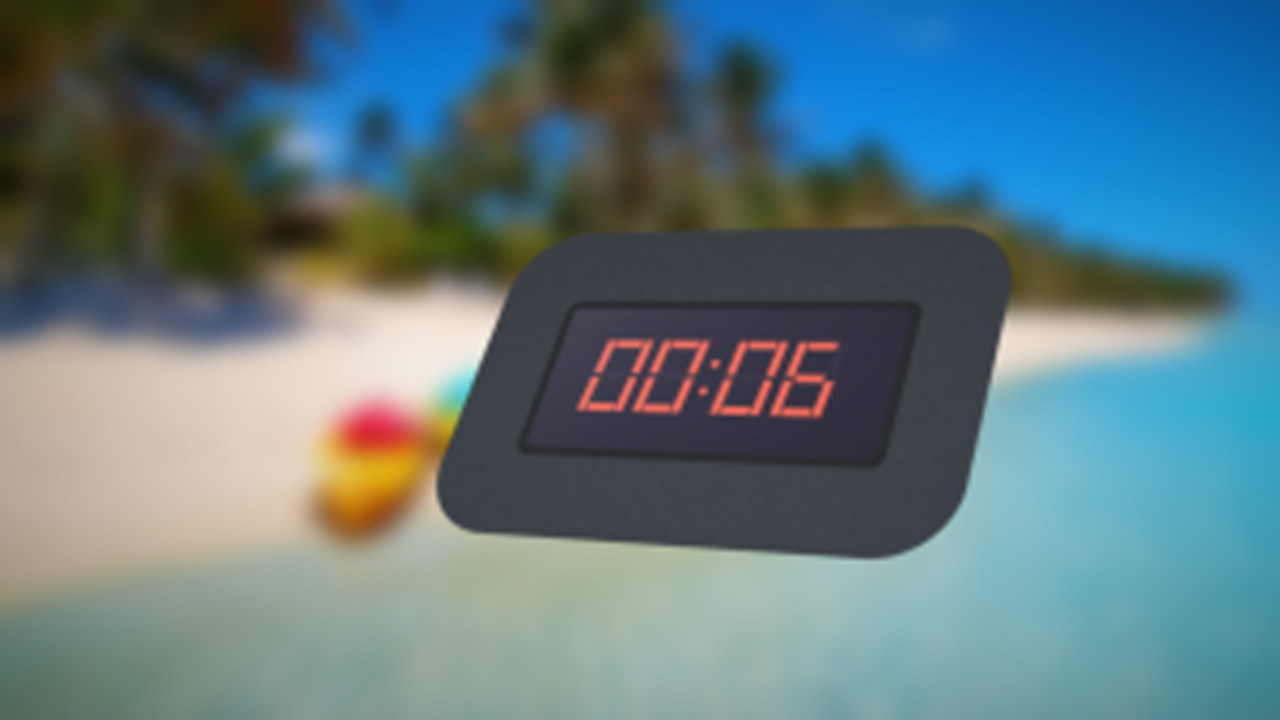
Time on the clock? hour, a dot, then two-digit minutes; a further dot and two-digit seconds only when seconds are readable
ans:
0.06
